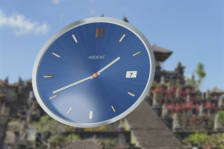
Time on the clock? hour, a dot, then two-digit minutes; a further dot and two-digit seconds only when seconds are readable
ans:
1.41
